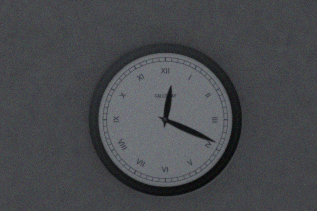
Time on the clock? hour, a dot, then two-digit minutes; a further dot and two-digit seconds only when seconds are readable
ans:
12.19
